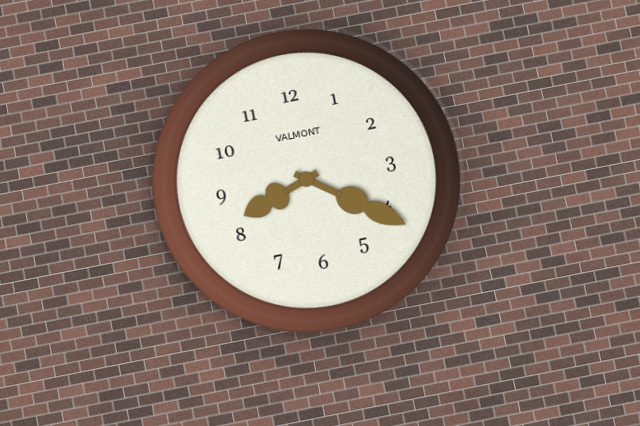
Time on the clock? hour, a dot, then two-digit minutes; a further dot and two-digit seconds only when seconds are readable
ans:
8.21
